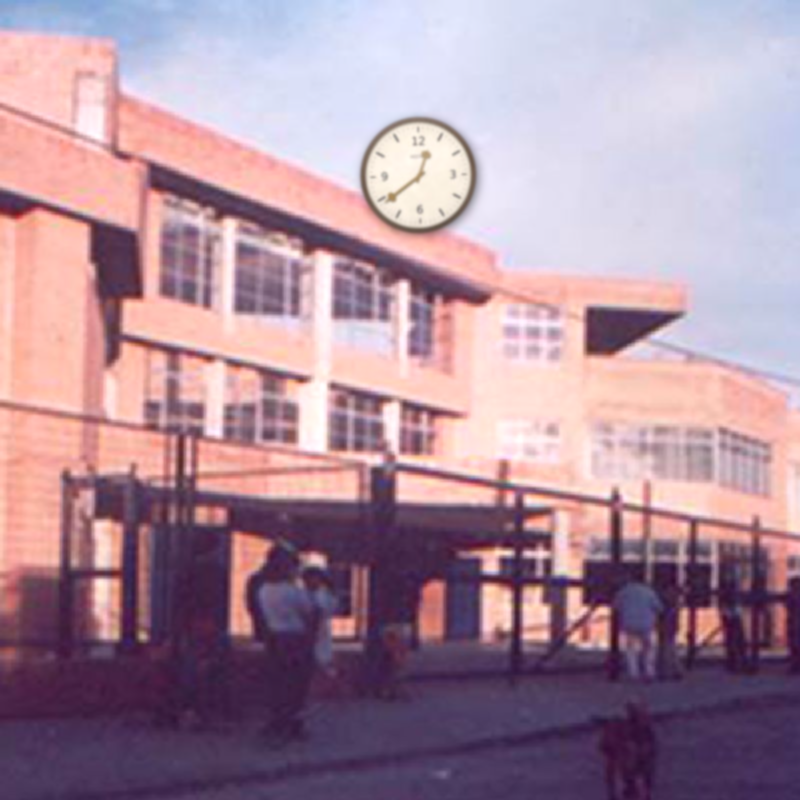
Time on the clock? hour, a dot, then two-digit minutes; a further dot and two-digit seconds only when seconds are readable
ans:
12.39
